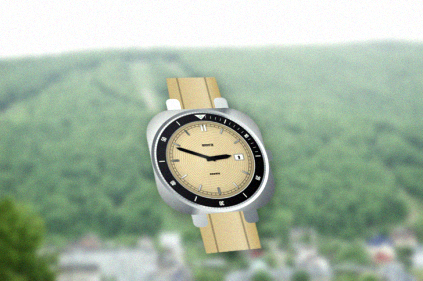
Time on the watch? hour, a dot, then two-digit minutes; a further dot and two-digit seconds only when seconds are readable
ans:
2.49
